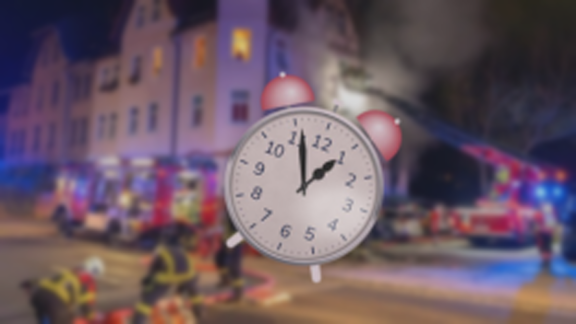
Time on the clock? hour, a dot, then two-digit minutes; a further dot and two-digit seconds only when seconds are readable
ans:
12.56
